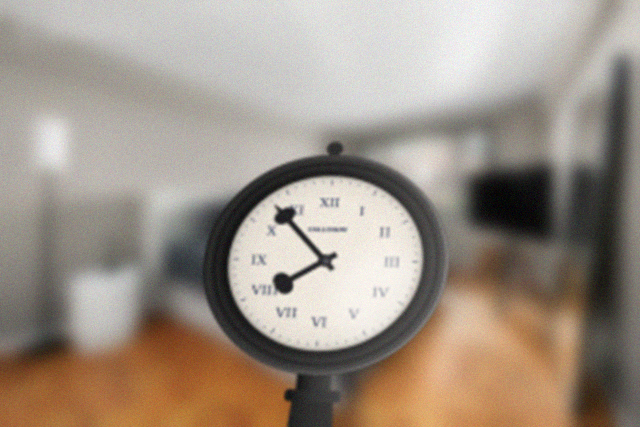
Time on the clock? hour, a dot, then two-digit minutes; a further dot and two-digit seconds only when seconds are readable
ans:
7.53
